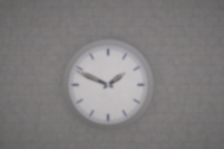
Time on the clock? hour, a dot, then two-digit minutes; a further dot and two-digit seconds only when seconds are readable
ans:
1.49
